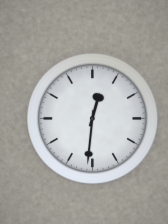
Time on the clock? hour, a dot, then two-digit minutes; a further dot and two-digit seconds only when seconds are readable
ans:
12.31
